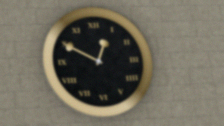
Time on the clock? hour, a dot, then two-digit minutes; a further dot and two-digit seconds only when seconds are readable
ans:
12.50
